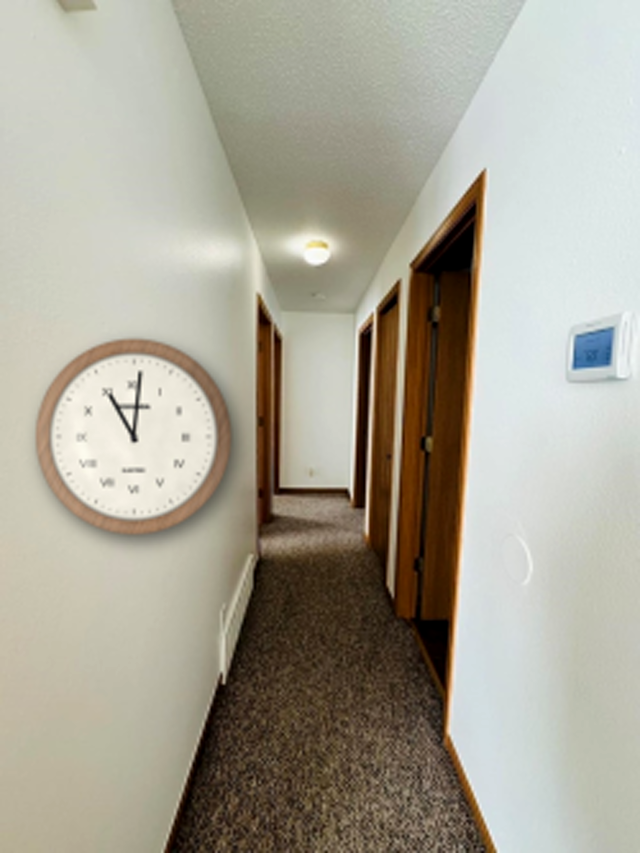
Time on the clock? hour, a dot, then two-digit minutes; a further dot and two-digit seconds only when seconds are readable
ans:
11.01
